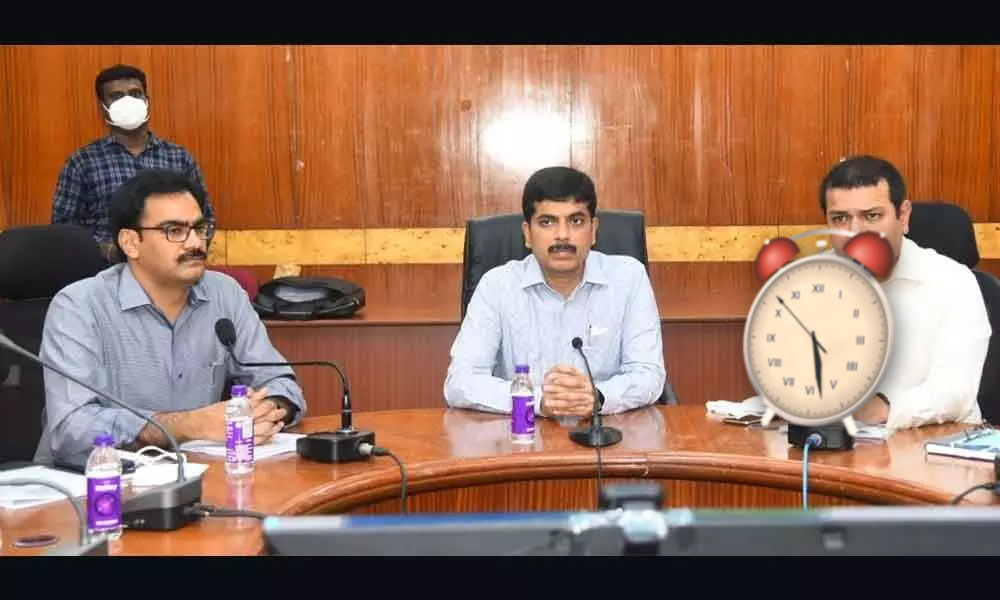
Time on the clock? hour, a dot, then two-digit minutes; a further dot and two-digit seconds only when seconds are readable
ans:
5.27.52
